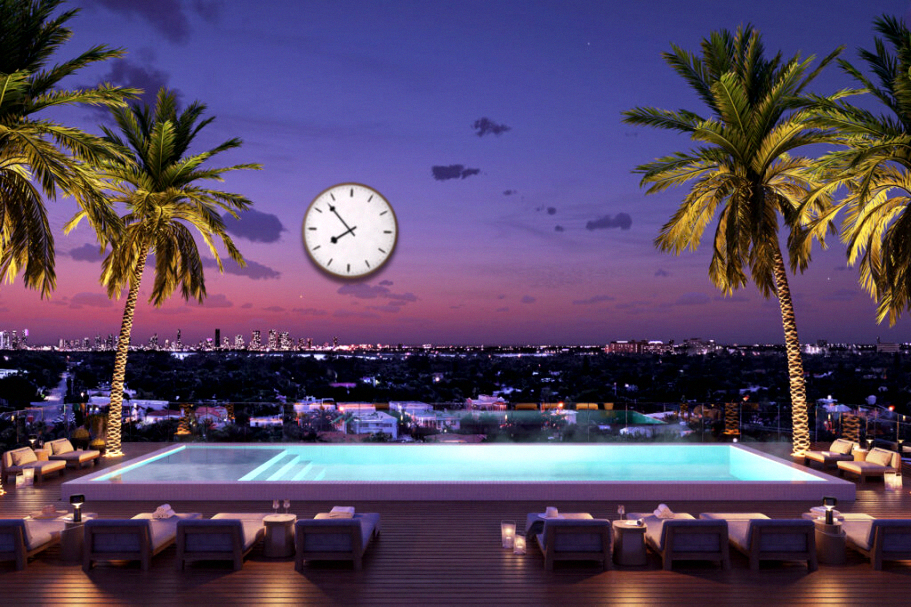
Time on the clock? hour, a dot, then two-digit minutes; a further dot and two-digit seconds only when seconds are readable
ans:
7.53
